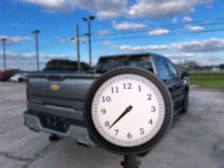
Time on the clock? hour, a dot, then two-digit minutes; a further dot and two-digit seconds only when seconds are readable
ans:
7.38
